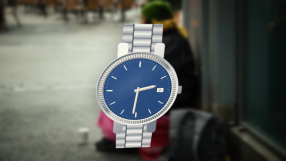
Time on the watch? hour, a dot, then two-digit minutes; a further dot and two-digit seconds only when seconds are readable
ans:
2.31
